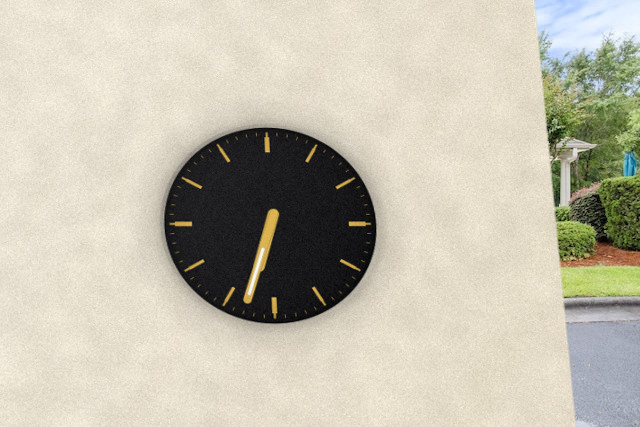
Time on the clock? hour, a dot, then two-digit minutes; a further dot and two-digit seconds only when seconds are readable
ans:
6.33
